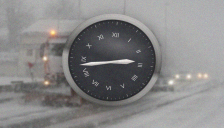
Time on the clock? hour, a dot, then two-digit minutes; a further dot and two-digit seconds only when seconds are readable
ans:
2.43
